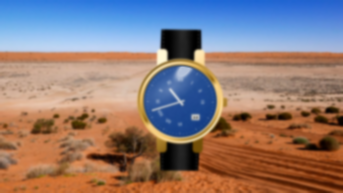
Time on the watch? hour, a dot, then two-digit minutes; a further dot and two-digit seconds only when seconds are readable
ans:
10.42
